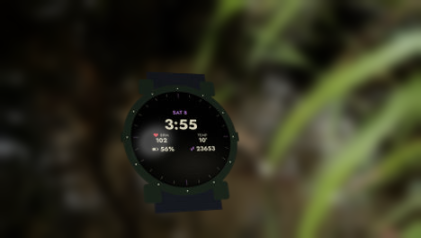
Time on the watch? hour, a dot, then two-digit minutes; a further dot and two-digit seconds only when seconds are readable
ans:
3.55
